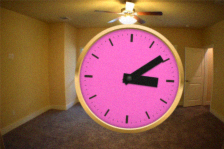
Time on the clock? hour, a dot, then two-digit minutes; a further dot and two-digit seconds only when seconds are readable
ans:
3.09
